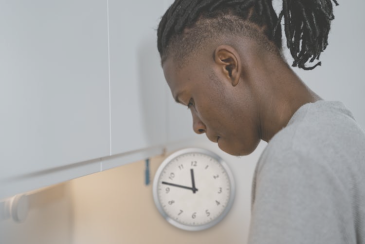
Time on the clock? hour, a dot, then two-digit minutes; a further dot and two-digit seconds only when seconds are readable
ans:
11.47
